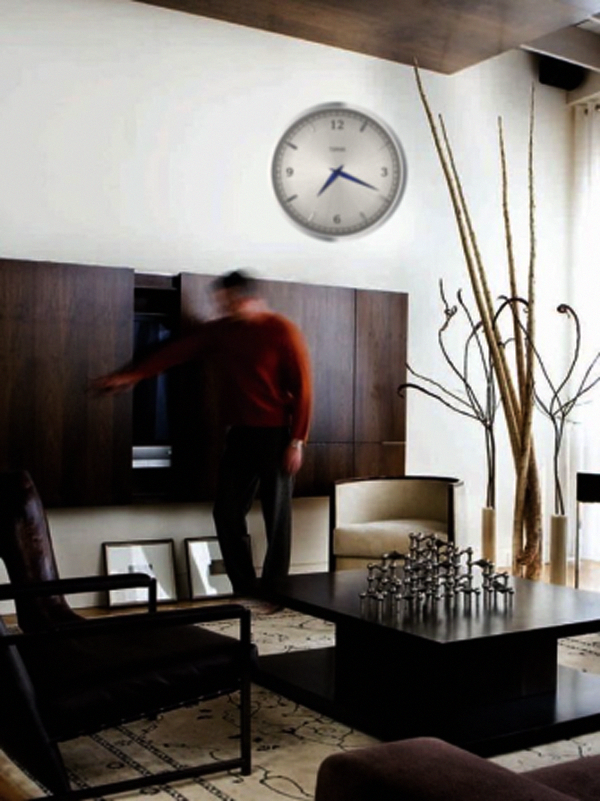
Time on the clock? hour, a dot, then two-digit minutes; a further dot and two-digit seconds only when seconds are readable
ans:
7.19
